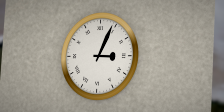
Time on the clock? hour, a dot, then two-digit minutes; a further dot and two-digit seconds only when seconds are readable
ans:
3.04
